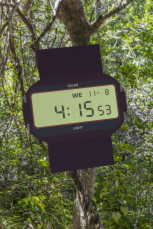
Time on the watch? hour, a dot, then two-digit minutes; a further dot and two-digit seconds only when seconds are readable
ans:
4.15.53
